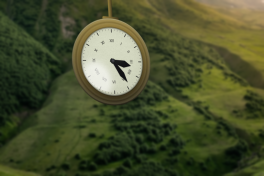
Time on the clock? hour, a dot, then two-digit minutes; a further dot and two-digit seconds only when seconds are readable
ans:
3.24
